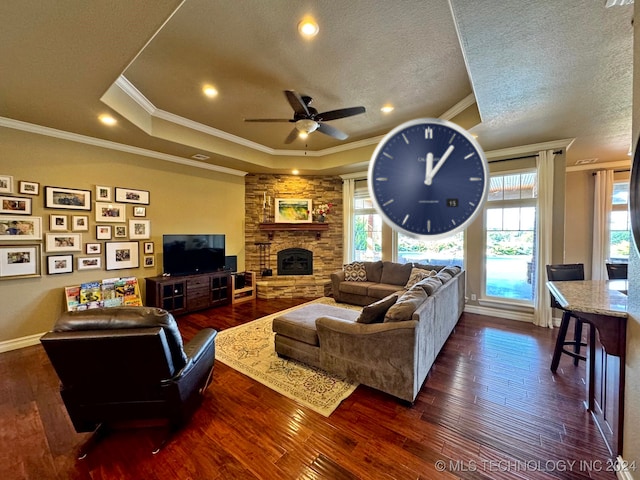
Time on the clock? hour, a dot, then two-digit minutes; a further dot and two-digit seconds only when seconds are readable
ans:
12.06
